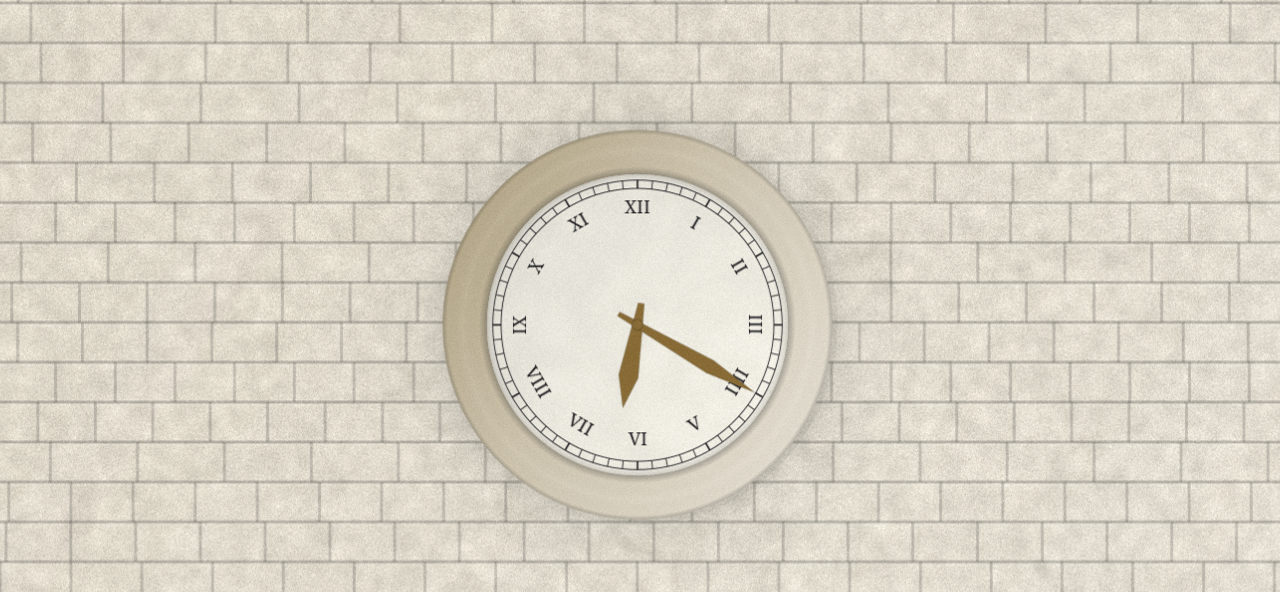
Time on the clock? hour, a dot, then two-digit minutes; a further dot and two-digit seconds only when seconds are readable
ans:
6.20
